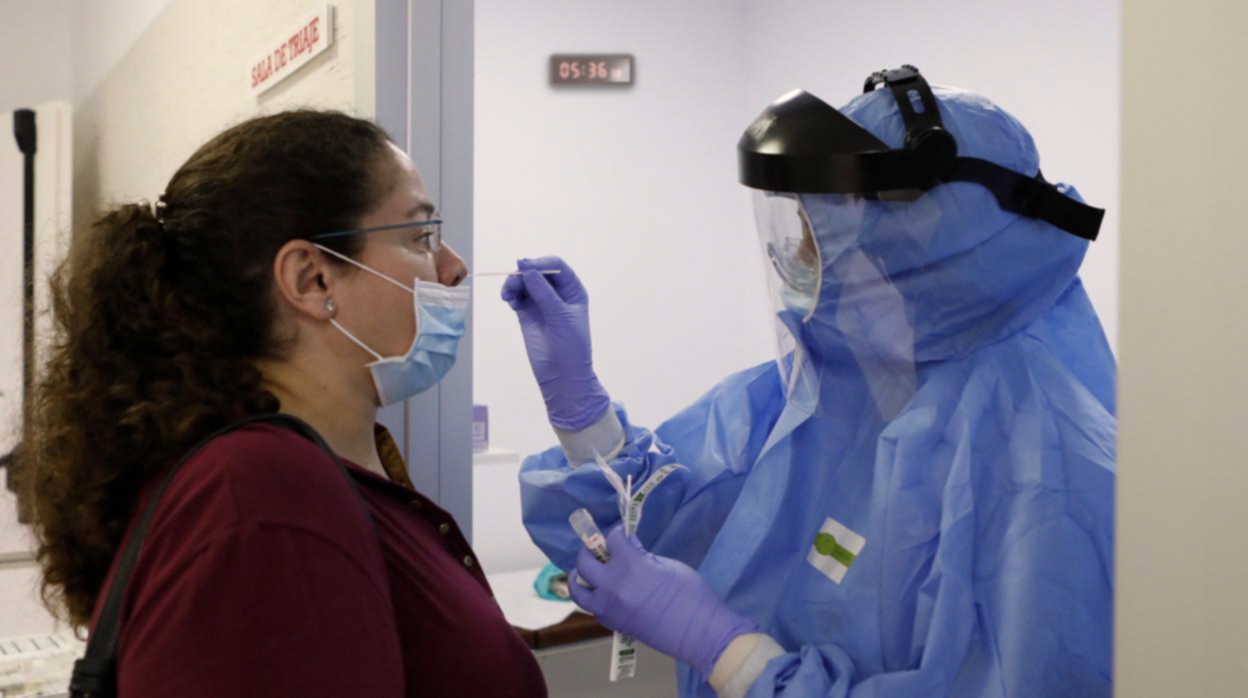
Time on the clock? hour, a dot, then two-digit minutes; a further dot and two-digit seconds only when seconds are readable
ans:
5.36
